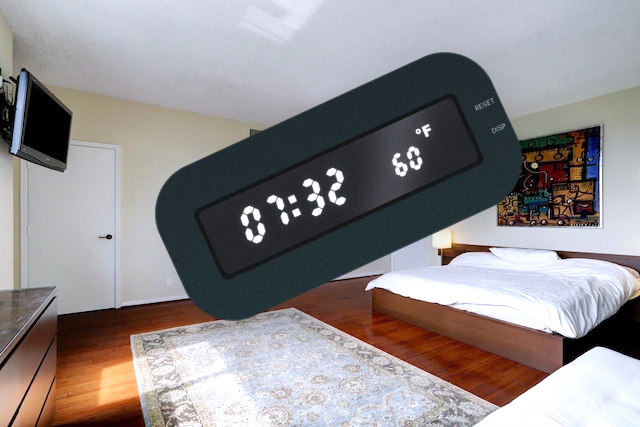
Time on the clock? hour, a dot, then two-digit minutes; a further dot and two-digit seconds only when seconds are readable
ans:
7.32
